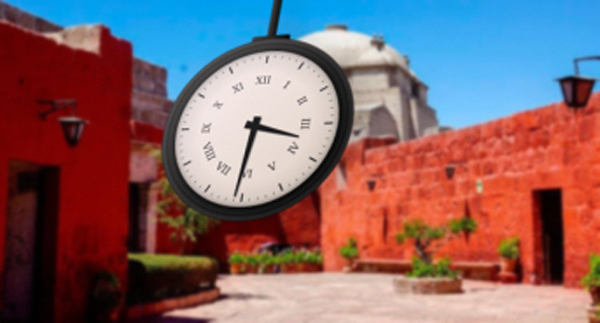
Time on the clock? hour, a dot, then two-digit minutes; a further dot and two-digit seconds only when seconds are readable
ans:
3.31
